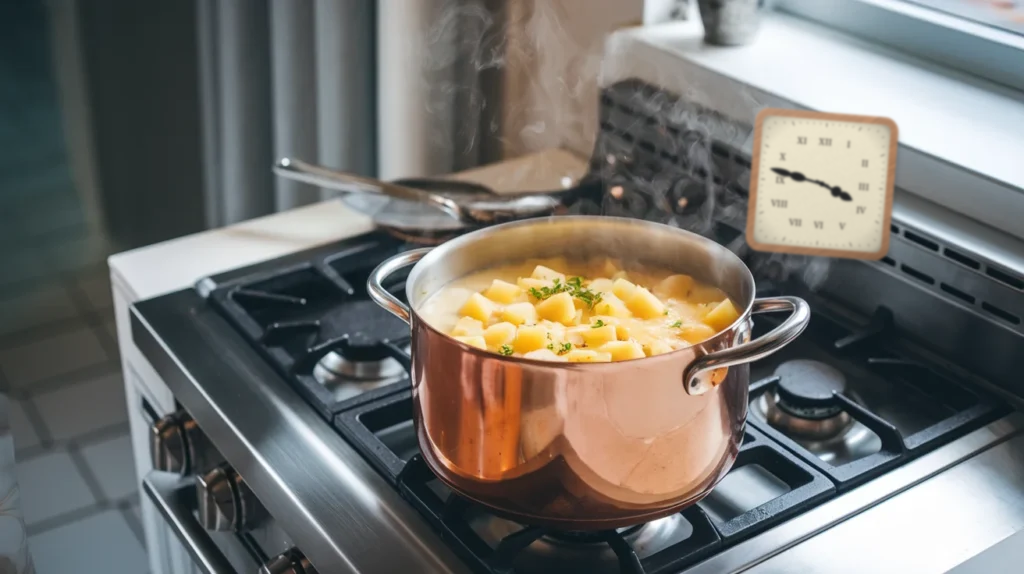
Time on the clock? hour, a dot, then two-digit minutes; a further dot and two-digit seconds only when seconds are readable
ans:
3.47
